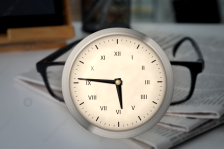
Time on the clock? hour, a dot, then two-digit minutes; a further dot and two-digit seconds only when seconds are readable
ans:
5.46
